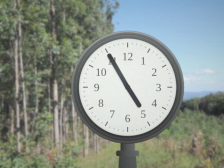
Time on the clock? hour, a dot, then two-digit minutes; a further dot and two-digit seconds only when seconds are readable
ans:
4.55
